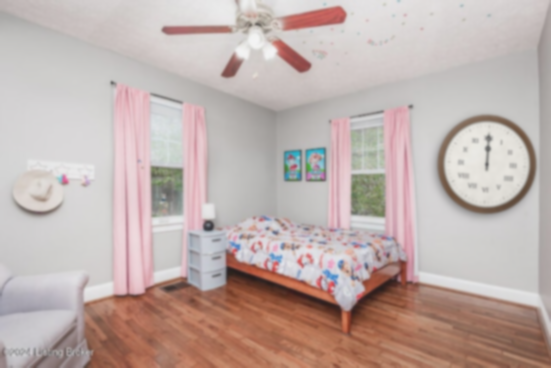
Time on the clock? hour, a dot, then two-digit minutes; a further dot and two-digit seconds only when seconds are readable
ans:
12.00
